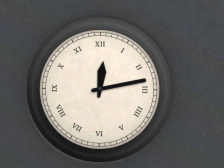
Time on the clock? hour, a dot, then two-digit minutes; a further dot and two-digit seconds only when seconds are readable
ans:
12.13
